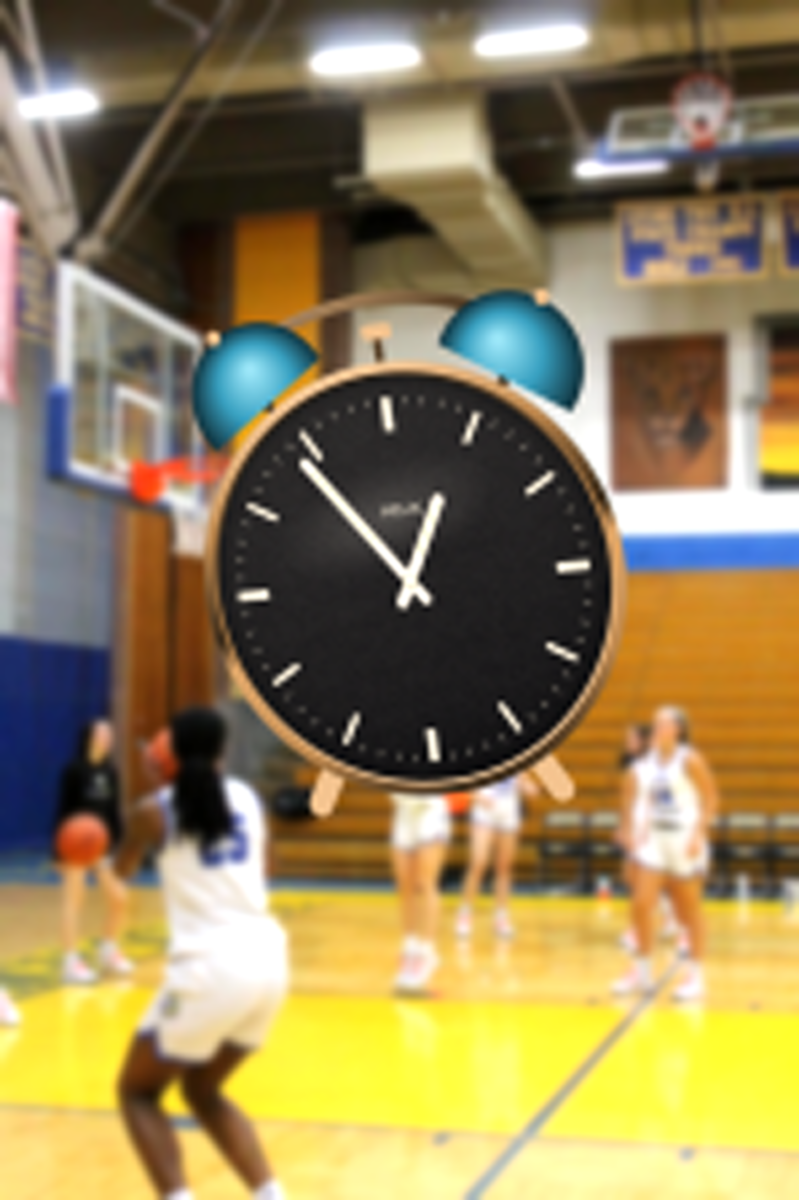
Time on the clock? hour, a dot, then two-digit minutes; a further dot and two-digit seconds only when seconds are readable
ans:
12.54
